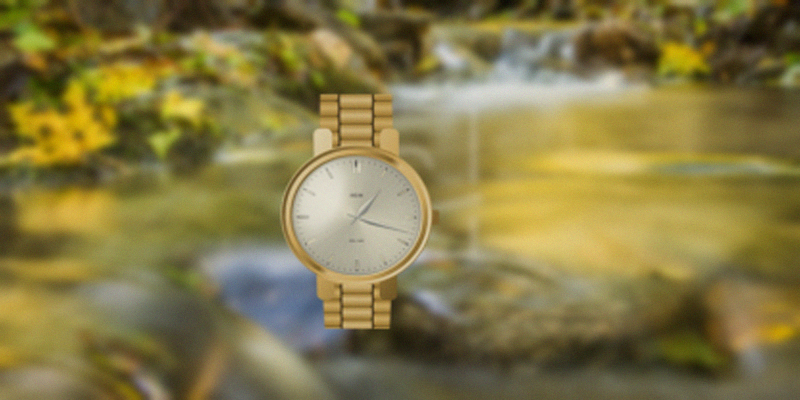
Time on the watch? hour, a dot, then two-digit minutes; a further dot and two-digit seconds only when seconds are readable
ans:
1.18
